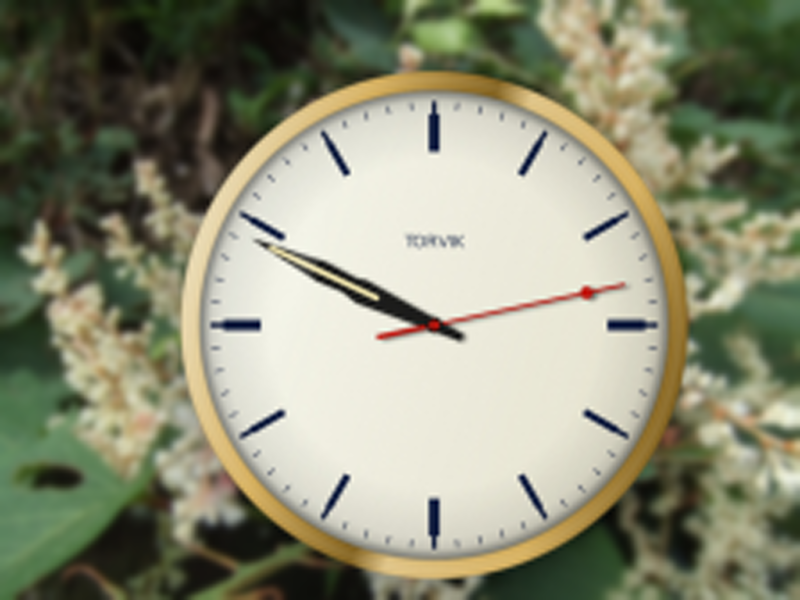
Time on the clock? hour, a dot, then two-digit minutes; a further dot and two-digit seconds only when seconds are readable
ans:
9.49.13
